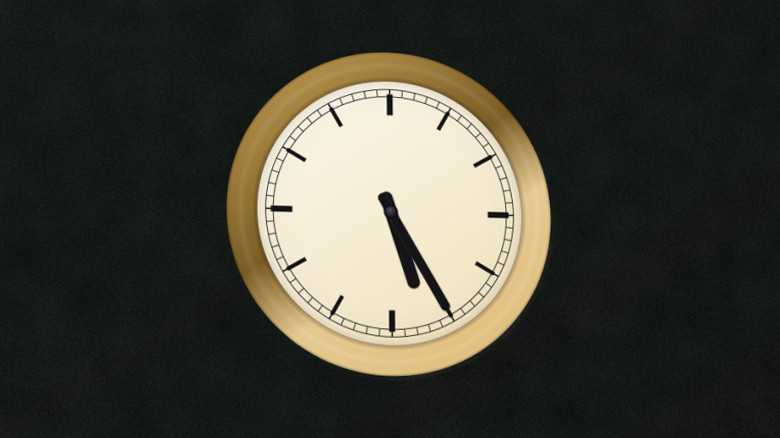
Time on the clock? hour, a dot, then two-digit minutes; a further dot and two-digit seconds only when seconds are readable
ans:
5.25
